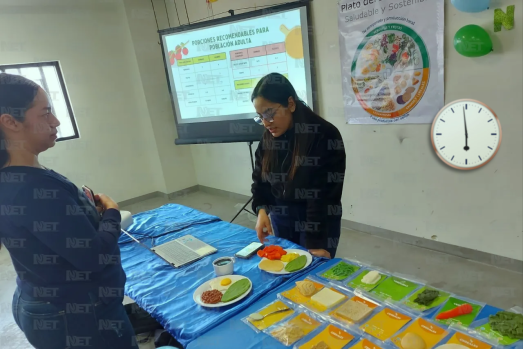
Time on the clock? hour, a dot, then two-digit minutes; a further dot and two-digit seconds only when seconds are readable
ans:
5.59
